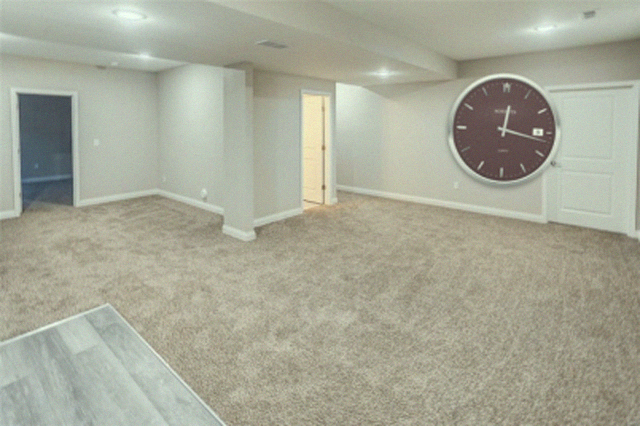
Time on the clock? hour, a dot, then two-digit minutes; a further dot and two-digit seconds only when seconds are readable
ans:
12.17
